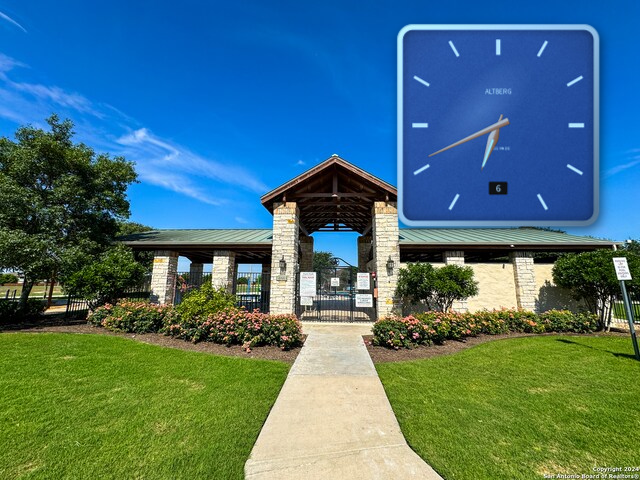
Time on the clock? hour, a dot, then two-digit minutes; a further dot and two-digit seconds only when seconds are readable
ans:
6.41
